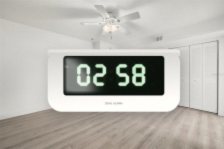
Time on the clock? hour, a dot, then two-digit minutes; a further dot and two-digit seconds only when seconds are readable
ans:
2.58
